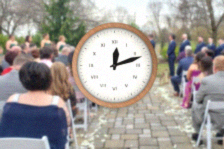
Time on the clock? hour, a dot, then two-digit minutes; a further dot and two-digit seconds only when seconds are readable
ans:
12.12
